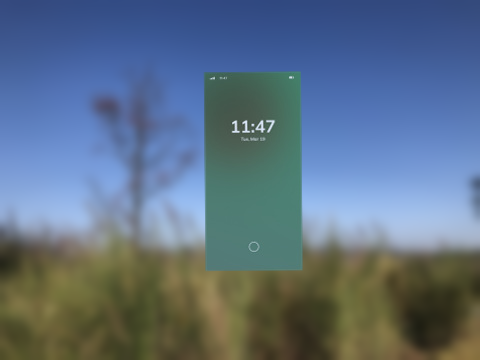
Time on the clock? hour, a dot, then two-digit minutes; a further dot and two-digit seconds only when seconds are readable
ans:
11.47
